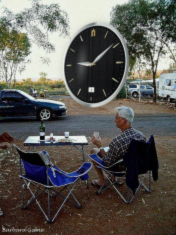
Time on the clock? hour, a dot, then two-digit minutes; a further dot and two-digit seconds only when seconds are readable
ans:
9.09
